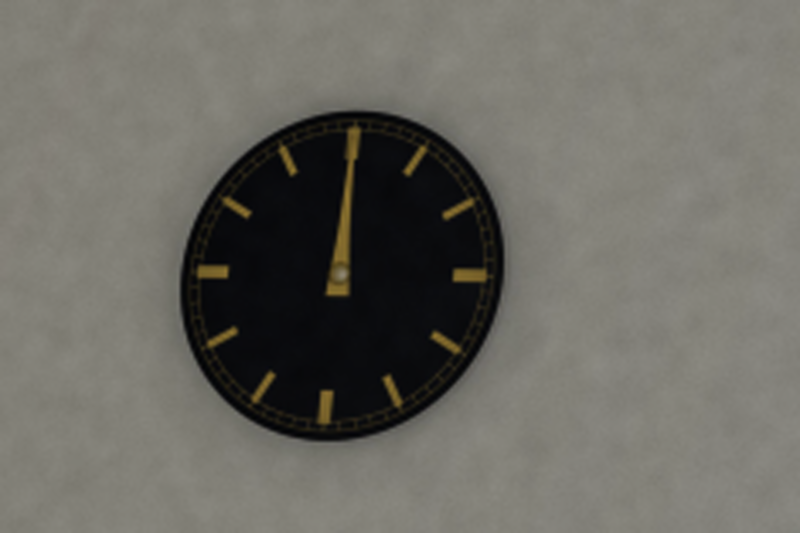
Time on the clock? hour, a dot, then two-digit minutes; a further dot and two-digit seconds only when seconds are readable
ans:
12.00
